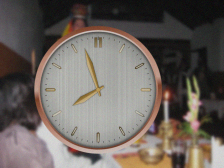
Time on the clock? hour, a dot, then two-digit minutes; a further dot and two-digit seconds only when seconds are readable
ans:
7.57
